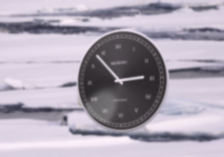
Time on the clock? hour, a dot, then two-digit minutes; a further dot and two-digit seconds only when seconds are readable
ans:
2.53
